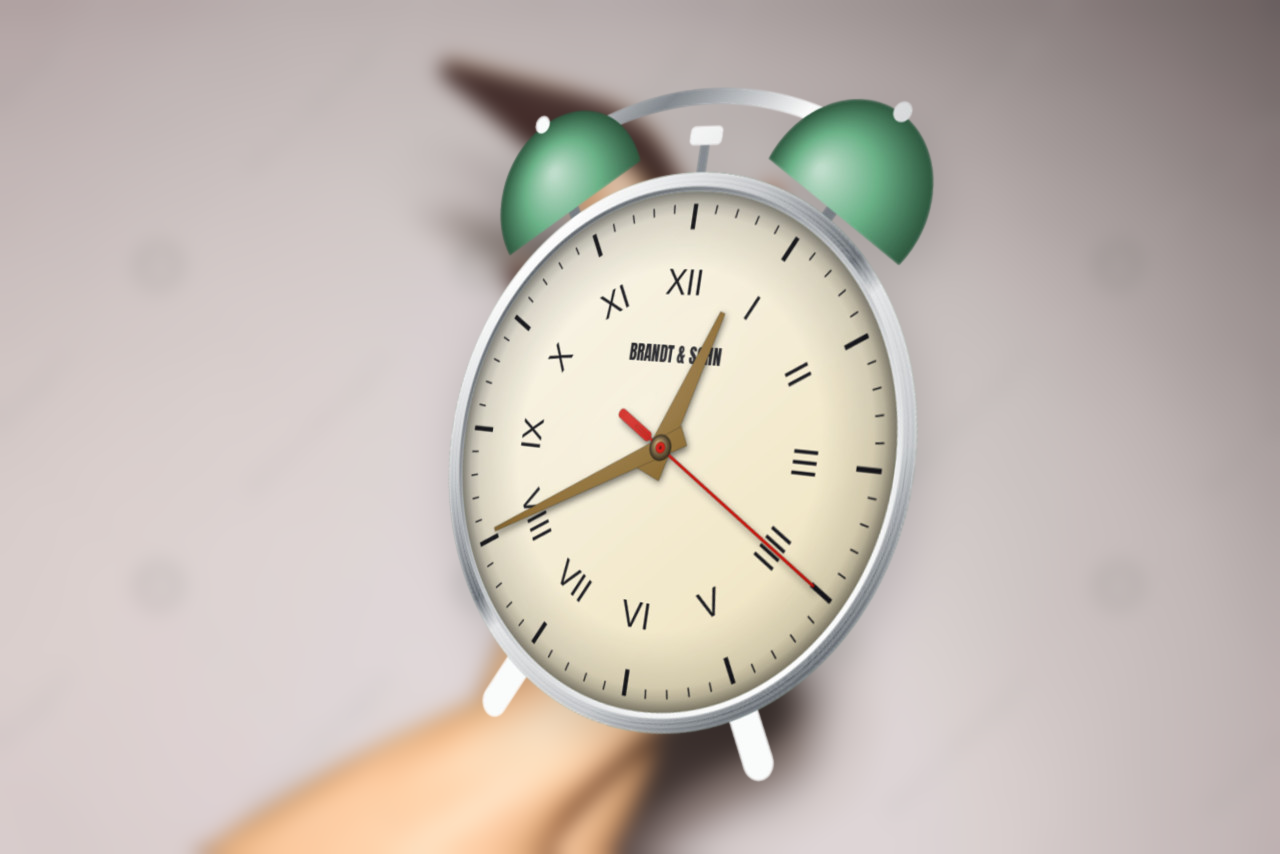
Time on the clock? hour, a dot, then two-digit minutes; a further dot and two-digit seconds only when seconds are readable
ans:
12.40.20
